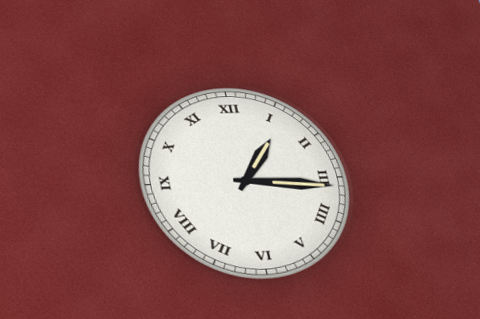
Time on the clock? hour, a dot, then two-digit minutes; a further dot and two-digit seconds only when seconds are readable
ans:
1.16
